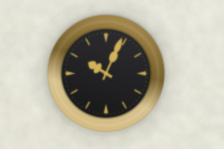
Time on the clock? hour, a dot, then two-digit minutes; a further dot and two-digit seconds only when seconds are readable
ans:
10.04
